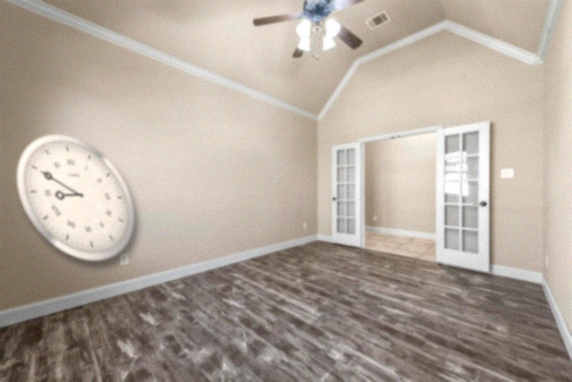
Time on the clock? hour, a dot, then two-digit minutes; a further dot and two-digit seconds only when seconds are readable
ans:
8.50
